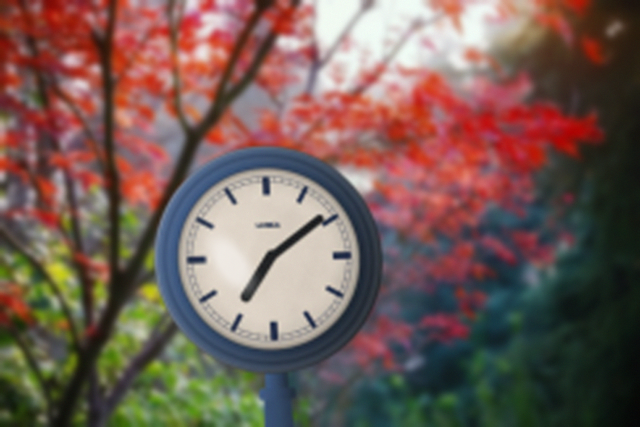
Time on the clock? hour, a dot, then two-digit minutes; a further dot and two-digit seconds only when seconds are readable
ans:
7.09
